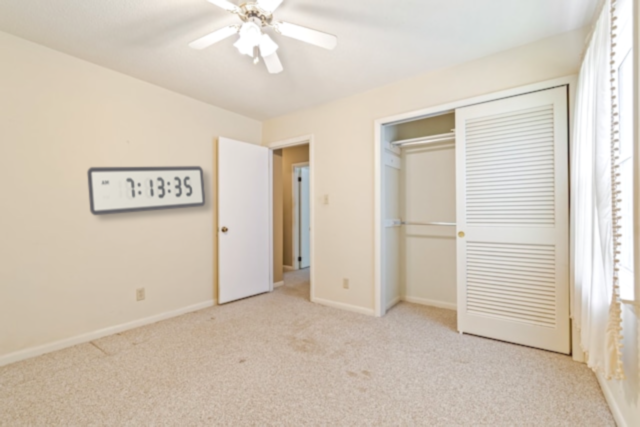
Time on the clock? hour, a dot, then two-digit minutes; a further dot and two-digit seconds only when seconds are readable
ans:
7.13.35
